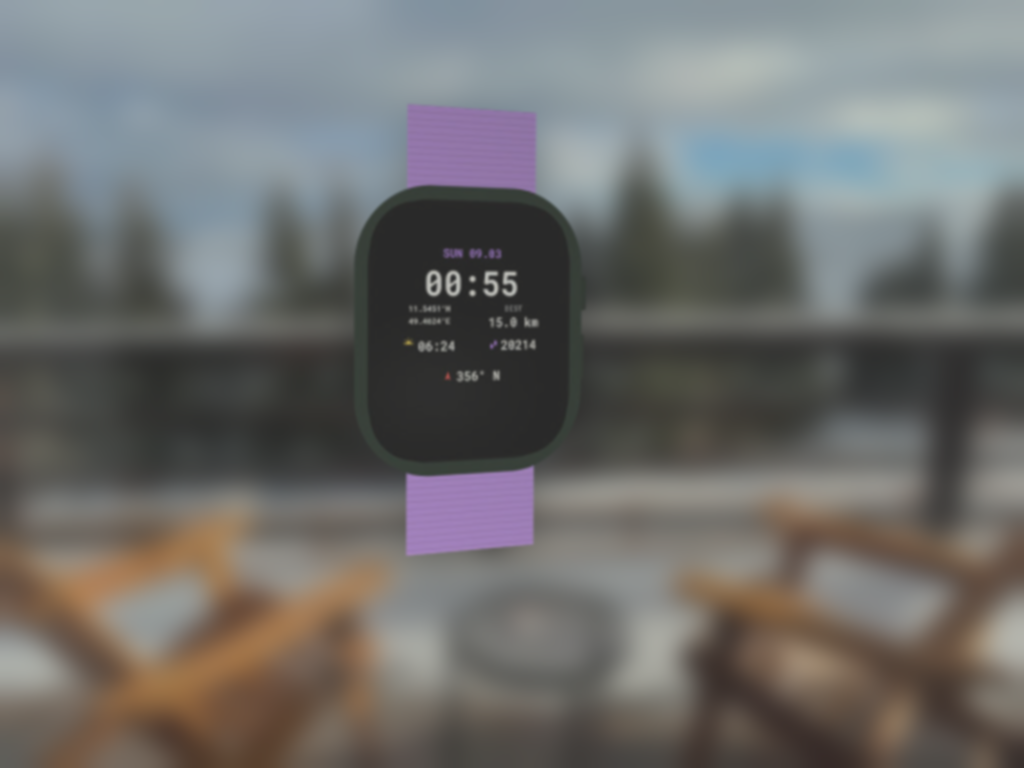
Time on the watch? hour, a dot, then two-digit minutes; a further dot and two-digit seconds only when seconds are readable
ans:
0.55
